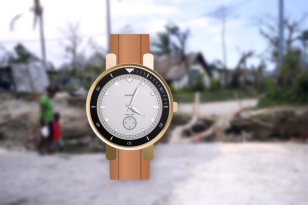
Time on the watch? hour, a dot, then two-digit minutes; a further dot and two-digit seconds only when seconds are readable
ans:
4.04
